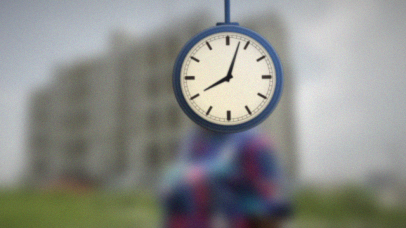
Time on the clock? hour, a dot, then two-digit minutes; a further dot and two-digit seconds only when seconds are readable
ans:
8.03
